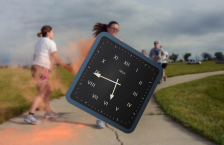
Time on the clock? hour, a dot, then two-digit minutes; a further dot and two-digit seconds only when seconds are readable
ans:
5.44
